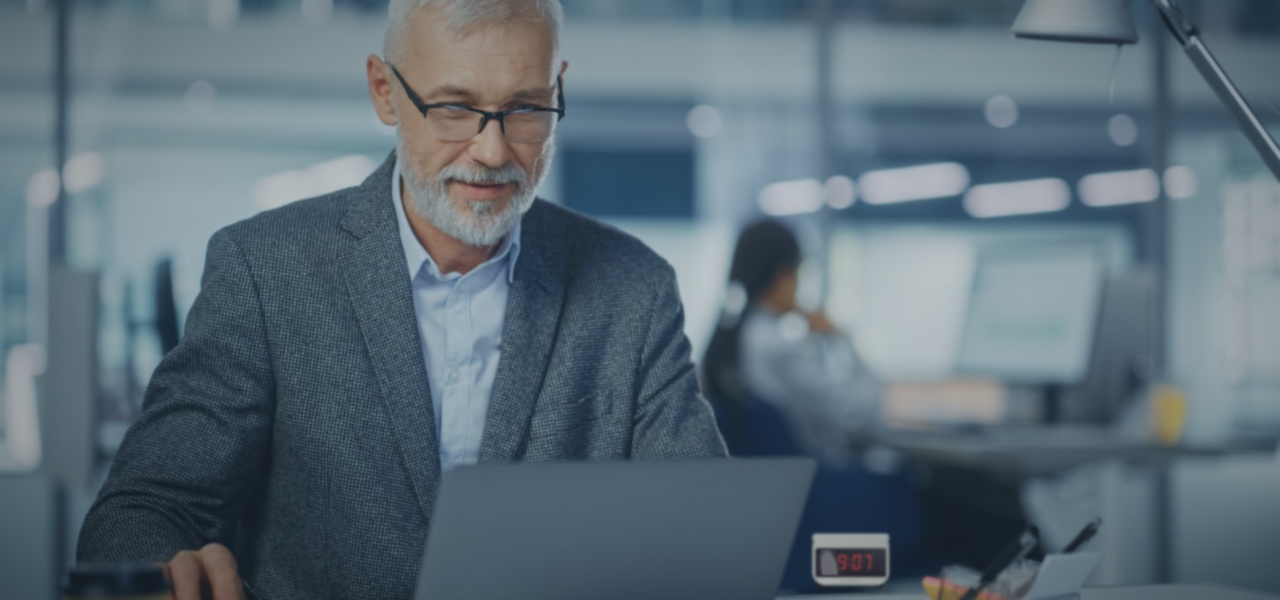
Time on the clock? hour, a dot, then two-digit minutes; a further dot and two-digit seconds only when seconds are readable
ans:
9.07
